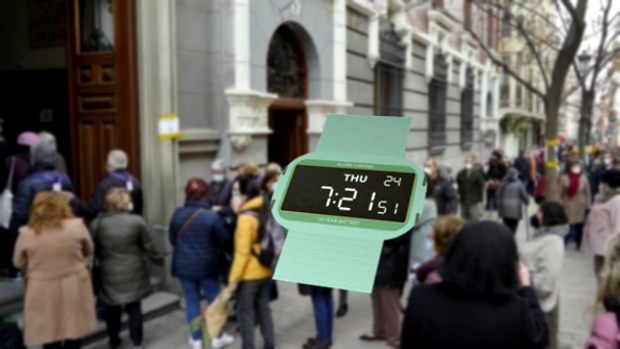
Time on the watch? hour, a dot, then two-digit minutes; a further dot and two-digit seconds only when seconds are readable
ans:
7.21.51
